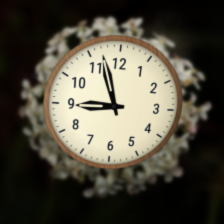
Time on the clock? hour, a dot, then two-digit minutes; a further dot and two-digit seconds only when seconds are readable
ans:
8.57
